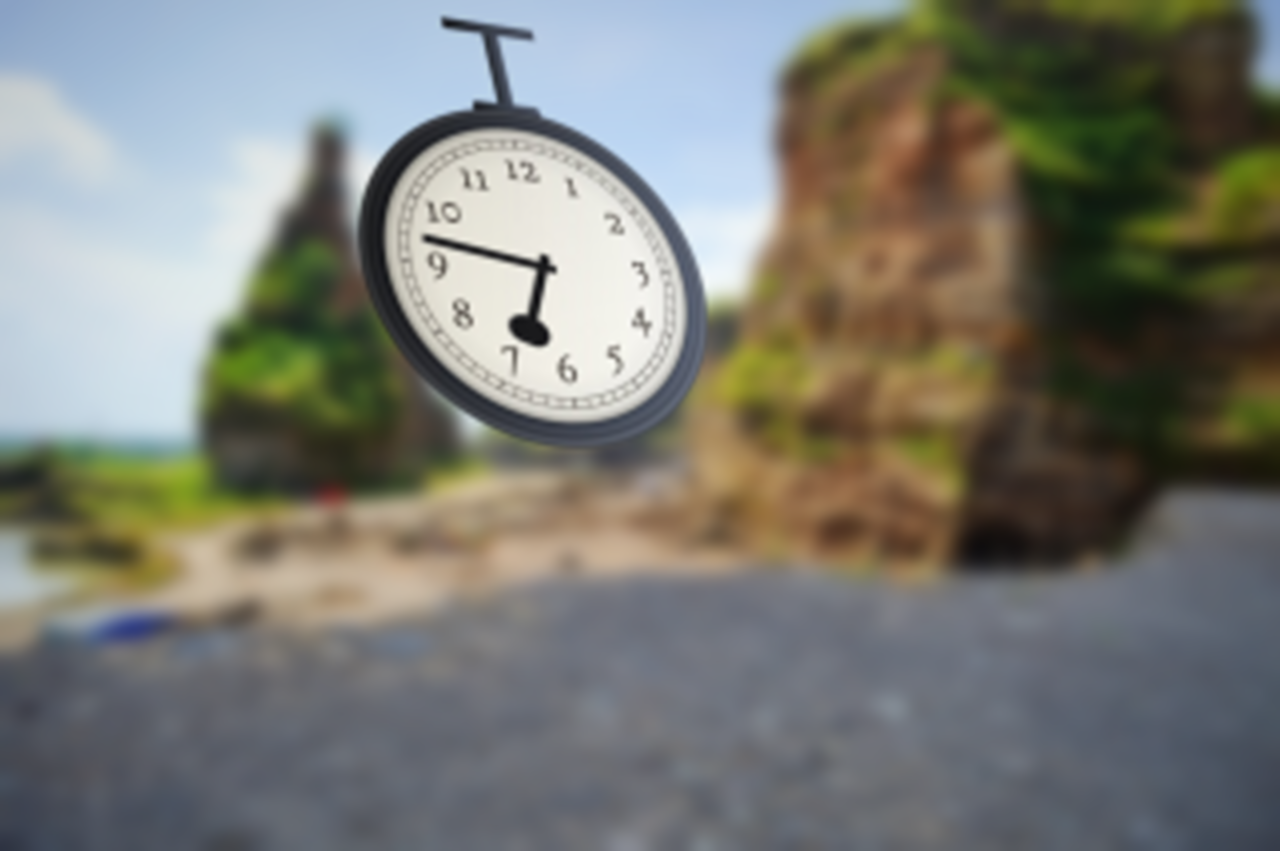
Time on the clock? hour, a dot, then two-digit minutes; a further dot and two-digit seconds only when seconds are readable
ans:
6.47
